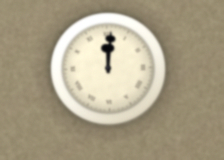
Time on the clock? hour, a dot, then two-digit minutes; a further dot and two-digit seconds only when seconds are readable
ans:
12.01
